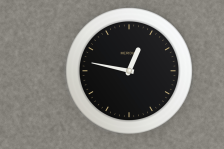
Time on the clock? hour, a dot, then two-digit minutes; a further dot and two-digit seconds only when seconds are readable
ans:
12.47
